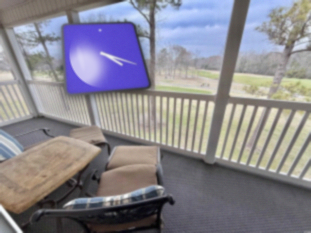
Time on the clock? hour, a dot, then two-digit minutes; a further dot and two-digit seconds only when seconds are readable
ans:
4.19
